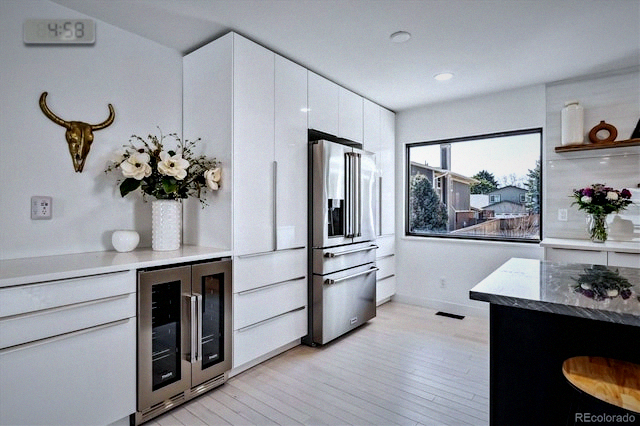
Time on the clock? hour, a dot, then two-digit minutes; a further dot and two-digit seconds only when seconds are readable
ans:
4.58
